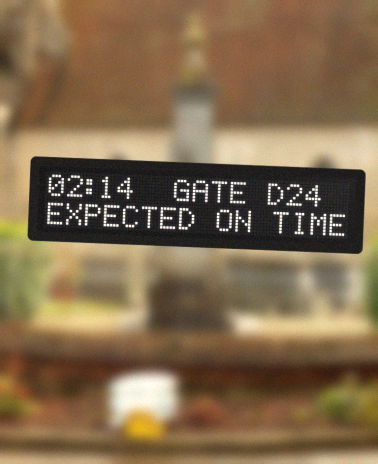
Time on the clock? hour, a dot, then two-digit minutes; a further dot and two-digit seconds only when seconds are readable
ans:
2.14
